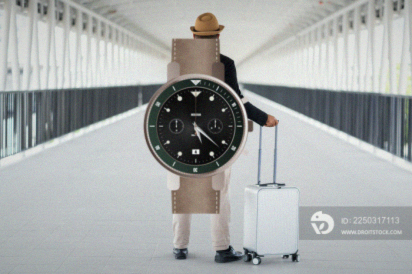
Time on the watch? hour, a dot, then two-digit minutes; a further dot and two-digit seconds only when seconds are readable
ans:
5.22
